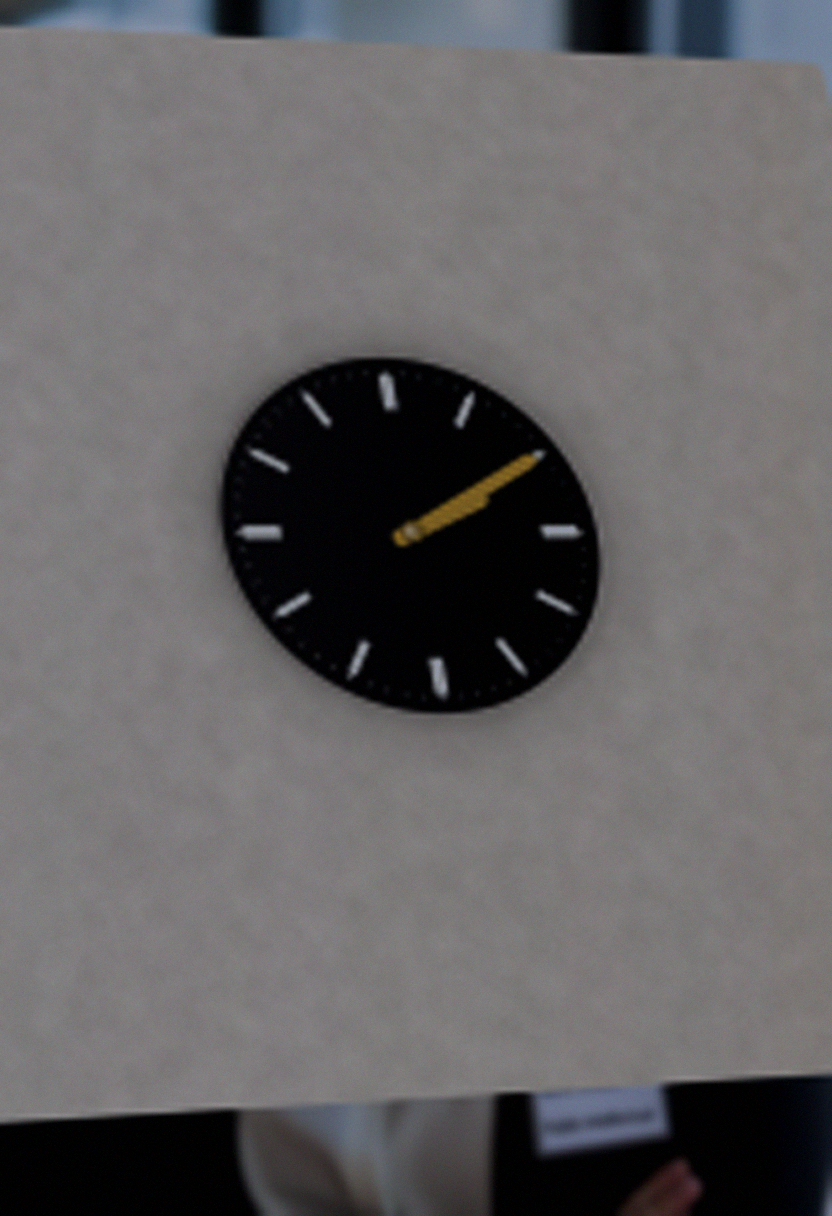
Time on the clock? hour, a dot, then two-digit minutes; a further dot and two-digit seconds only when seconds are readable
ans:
2.10
